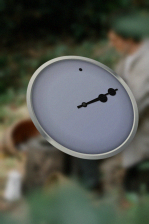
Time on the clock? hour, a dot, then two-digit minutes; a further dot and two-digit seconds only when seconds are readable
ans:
2.10
